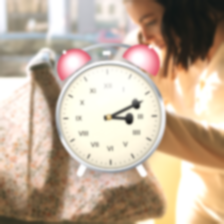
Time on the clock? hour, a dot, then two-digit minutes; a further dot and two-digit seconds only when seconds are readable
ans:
3.11
